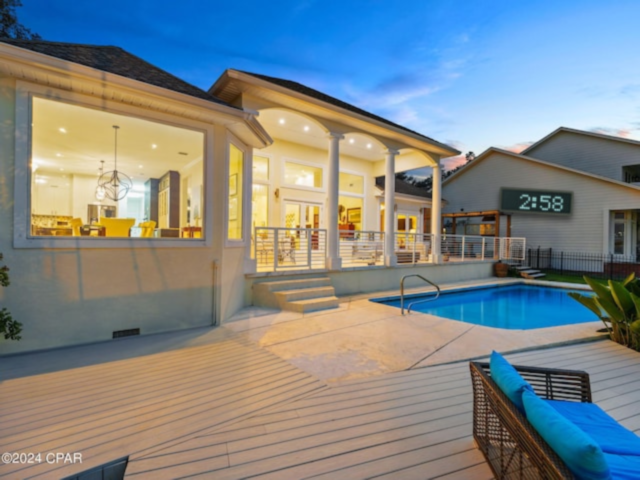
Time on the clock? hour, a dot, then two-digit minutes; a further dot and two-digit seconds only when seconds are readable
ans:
2.58
